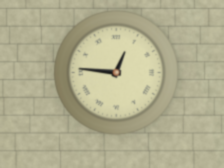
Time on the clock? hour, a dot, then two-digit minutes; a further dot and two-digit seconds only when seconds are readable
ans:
12.46
